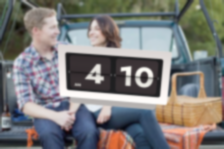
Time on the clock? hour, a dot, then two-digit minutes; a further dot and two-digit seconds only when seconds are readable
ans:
4.10
